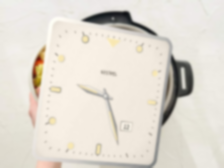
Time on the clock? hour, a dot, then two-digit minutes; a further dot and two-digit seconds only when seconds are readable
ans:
9.26
